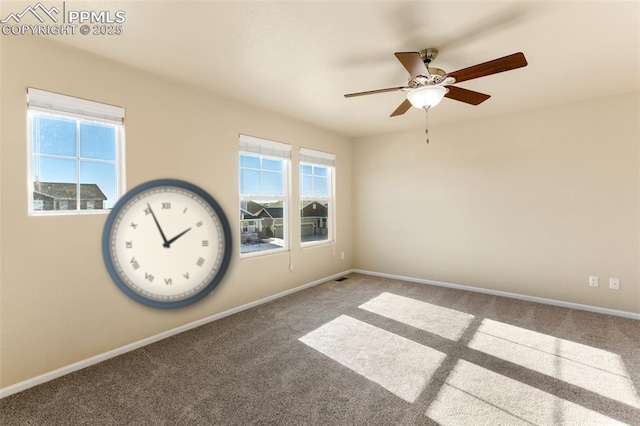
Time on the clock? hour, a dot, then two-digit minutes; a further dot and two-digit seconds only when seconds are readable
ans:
1.56
